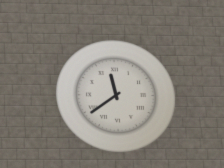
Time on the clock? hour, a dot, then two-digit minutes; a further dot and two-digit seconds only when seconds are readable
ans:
11.39
